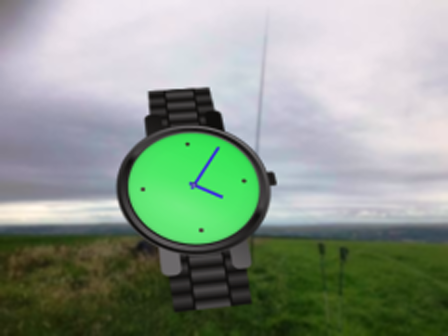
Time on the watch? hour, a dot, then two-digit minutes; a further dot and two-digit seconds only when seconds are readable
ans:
4.06
